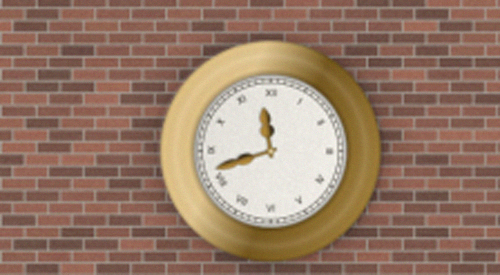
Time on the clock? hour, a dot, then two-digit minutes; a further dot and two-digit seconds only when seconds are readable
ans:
11.42
